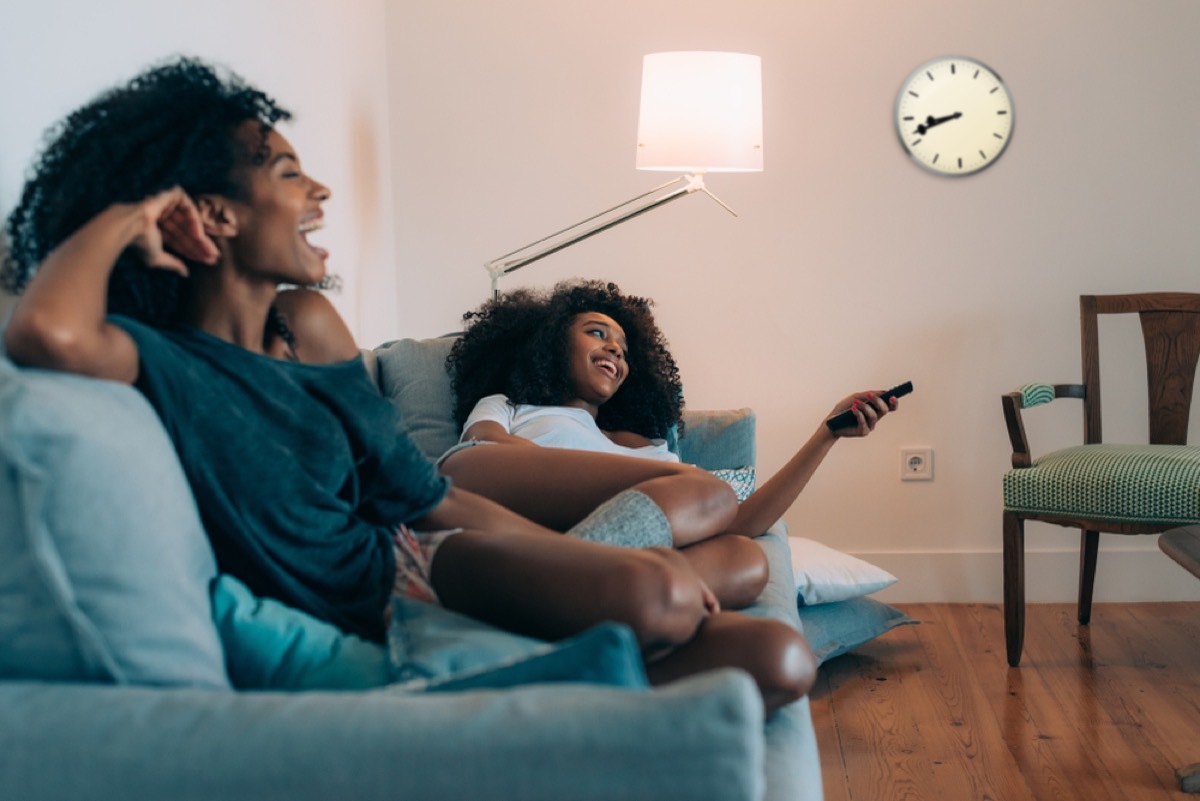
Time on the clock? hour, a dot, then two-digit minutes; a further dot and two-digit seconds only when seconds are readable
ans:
8.42
